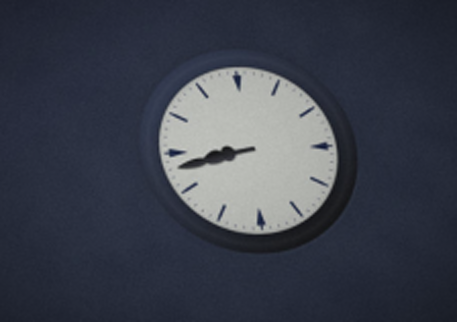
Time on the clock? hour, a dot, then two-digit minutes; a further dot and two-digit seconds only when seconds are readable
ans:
8.43
